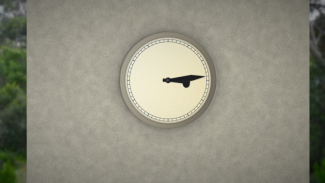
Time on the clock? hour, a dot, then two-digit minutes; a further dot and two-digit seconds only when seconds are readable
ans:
3.14
